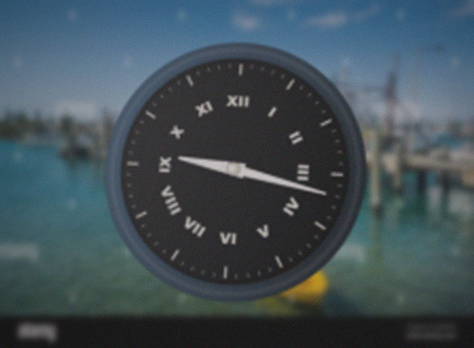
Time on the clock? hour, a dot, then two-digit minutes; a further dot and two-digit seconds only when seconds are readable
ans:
9.17
